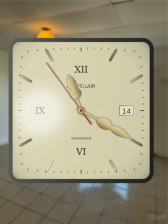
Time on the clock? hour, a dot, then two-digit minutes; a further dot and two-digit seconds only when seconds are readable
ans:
11.19.54
